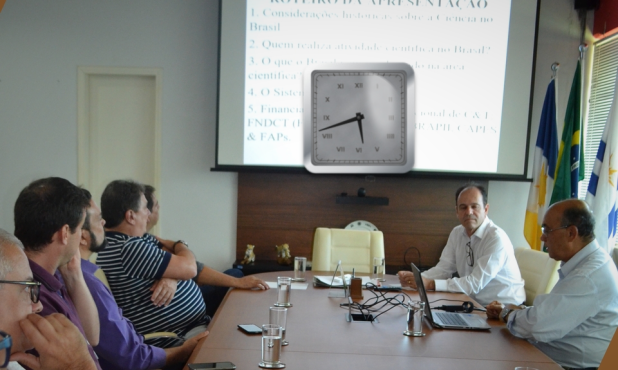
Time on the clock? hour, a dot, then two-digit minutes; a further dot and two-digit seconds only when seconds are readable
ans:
5.42
